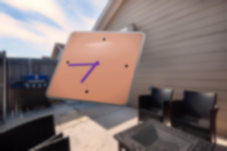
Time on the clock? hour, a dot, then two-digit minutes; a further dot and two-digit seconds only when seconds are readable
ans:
6.44
